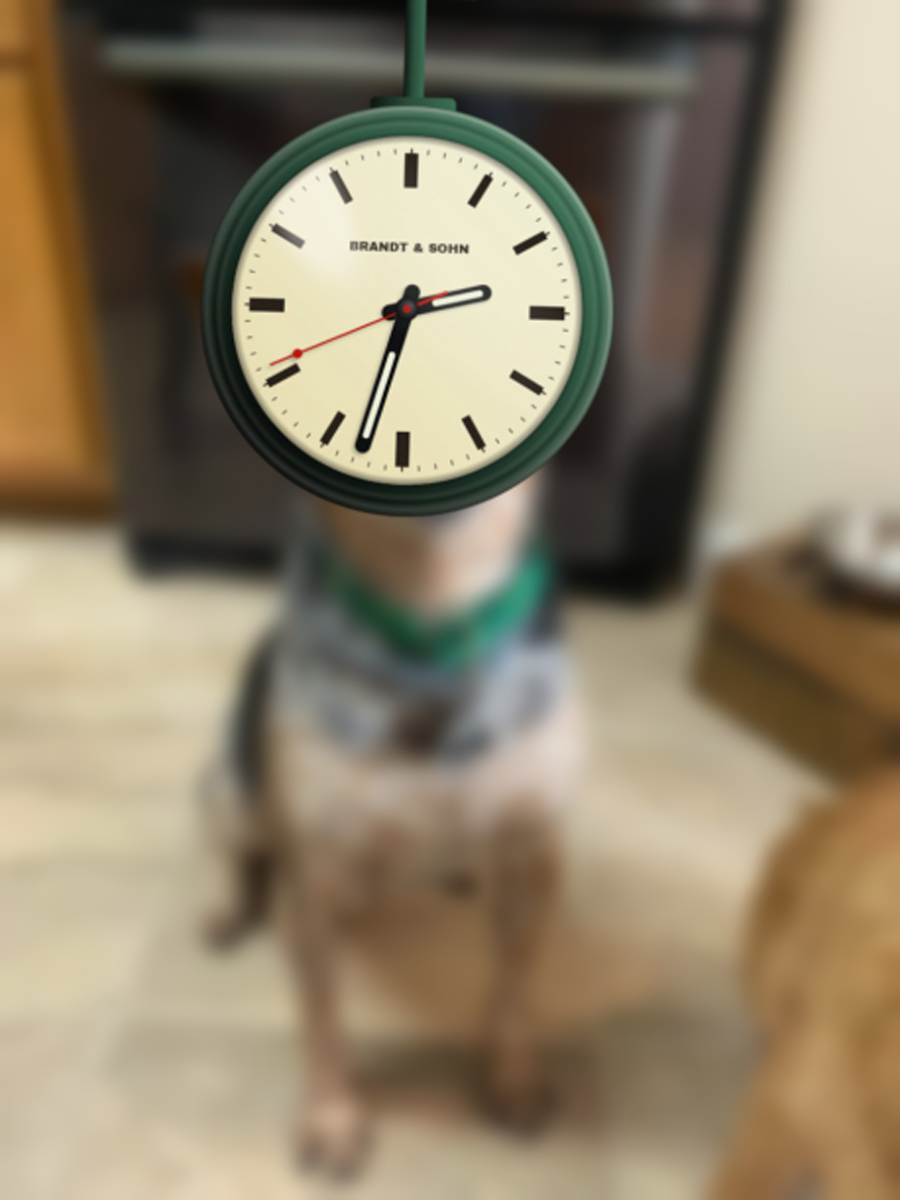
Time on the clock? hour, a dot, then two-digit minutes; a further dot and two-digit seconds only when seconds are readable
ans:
2.32.41
